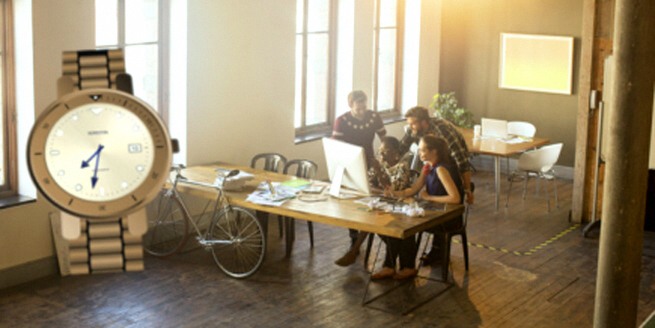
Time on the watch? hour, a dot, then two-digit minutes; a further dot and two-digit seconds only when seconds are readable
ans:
7.32
